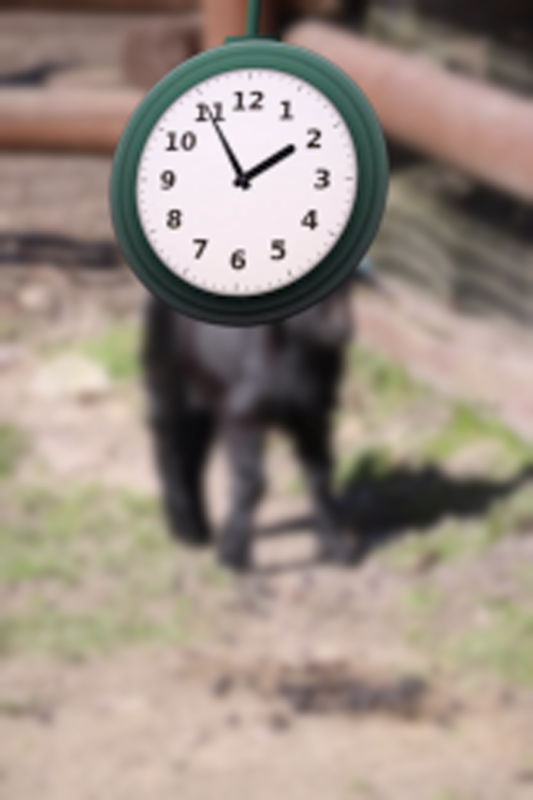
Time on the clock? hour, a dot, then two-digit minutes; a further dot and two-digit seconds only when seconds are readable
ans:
1.55
